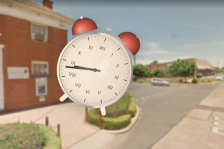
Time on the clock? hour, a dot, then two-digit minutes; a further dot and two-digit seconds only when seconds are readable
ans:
8.43
